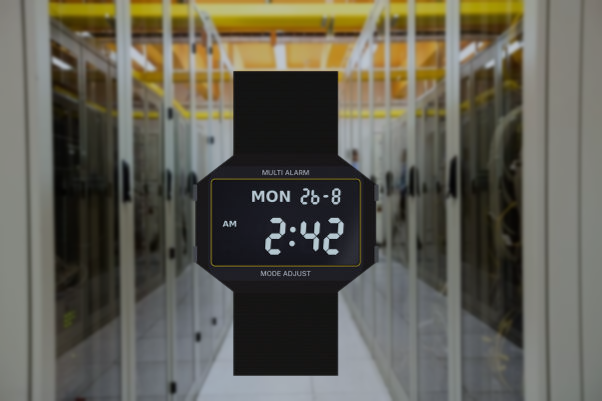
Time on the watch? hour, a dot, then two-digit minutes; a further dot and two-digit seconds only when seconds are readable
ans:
2.42
